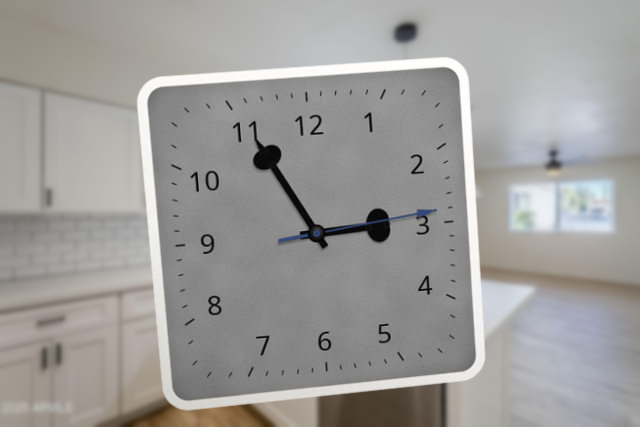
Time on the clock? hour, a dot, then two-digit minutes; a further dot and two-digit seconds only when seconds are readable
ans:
2.55.14
